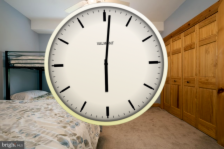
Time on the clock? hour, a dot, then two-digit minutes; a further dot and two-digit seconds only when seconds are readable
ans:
6.01
